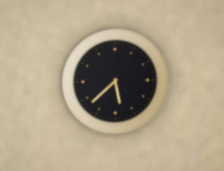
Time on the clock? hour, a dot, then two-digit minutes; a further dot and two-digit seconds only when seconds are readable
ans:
5.38
